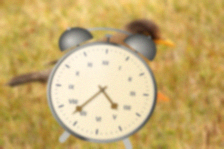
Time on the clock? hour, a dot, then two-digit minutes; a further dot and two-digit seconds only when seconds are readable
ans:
4.37
